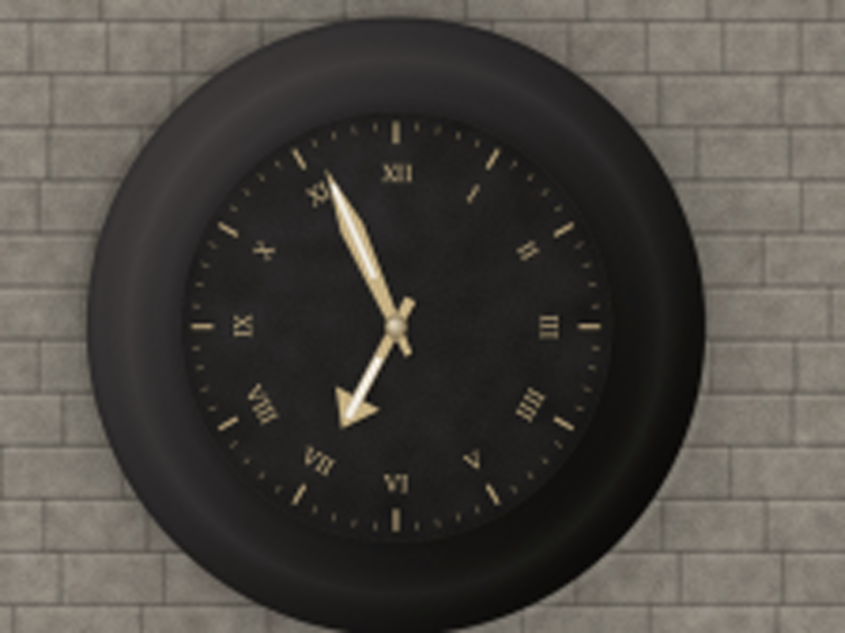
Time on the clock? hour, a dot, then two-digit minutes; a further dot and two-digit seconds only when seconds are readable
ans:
6.56
